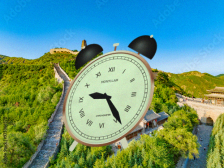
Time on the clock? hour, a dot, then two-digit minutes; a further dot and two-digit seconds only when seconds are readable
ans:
9.24
